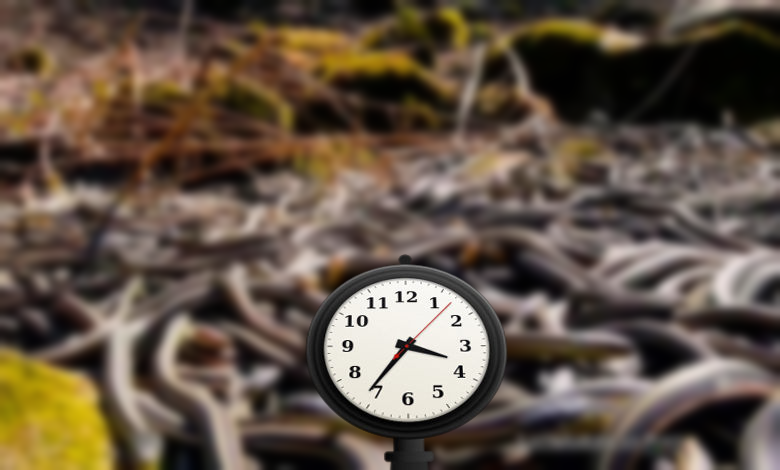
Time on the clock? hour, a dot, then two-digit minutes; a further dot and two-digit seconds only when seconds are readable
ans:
3.36.07
